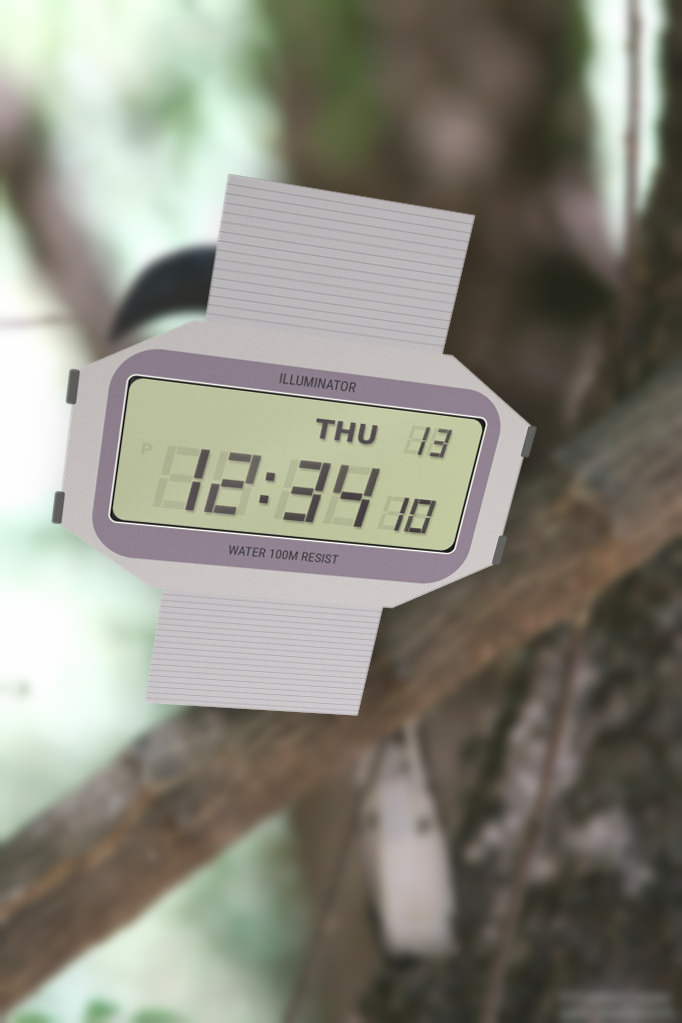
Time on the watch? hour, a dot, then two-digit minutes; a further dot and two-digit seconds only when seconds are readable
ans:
12.34.10
